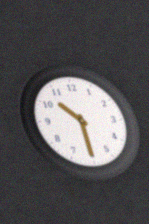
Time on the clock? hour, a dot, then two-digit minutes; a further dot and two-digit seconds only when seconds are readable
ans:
10.30
